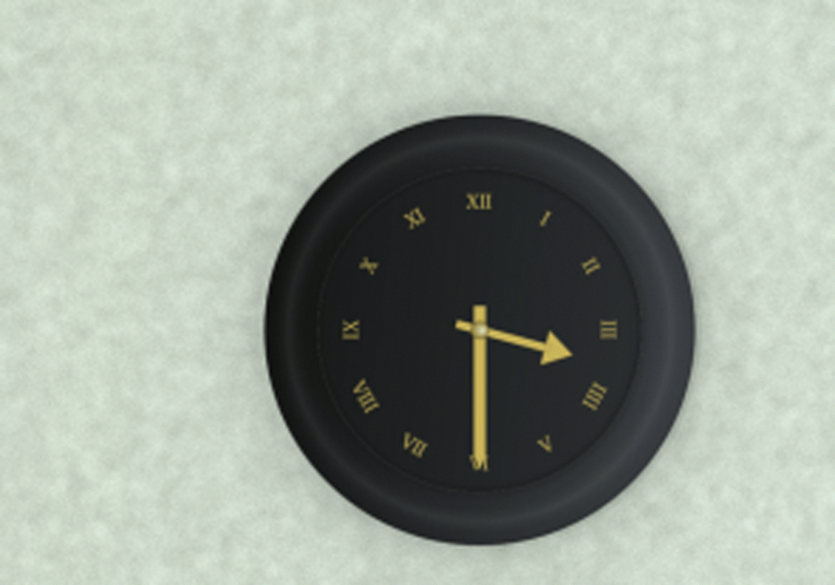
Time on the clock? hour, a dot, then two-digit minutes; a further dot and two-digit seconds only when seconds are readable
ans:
3.30
